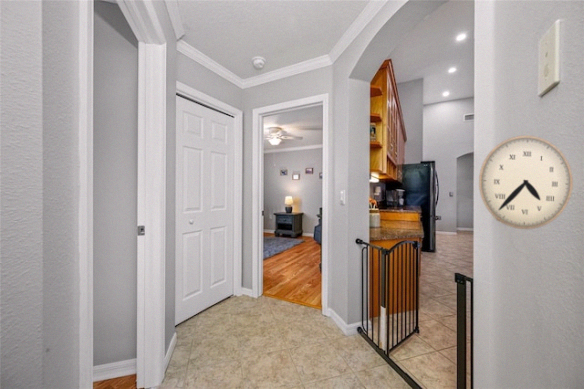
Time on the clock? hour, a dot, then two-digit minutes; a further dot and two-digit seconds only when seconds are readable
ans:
4.37
